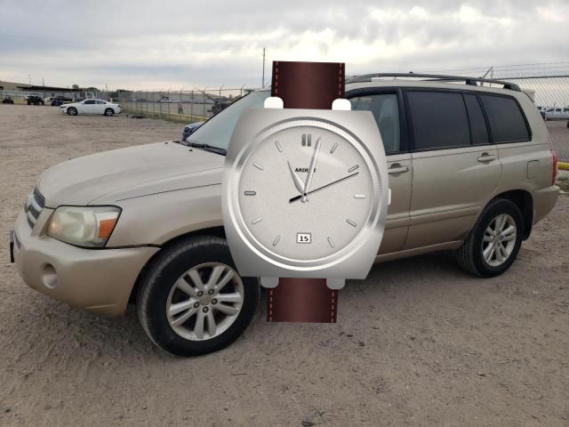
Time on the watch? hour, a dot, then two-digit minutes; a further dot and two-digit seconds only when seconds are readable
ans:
11.02.11
